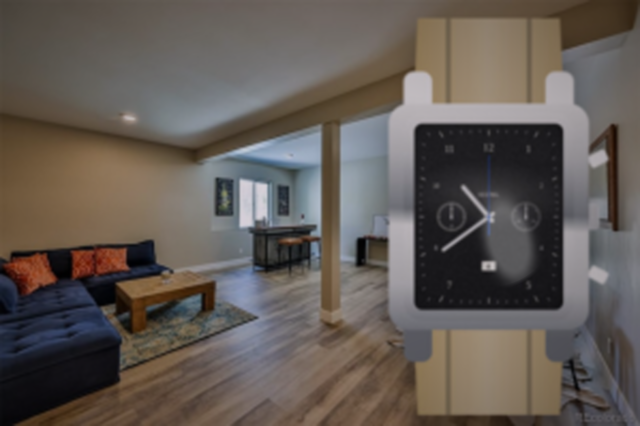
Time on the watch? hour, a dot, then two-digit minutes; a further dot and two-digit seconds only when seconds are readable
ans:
10.39
